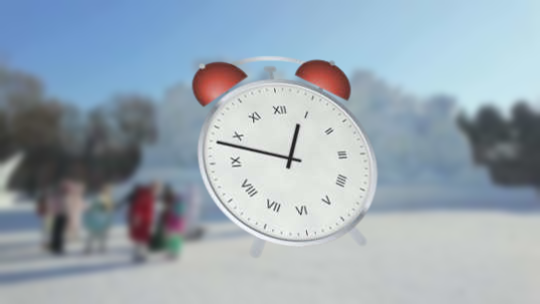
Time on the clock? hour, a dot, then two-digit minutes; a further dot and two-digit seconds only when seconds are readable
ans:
12.48
